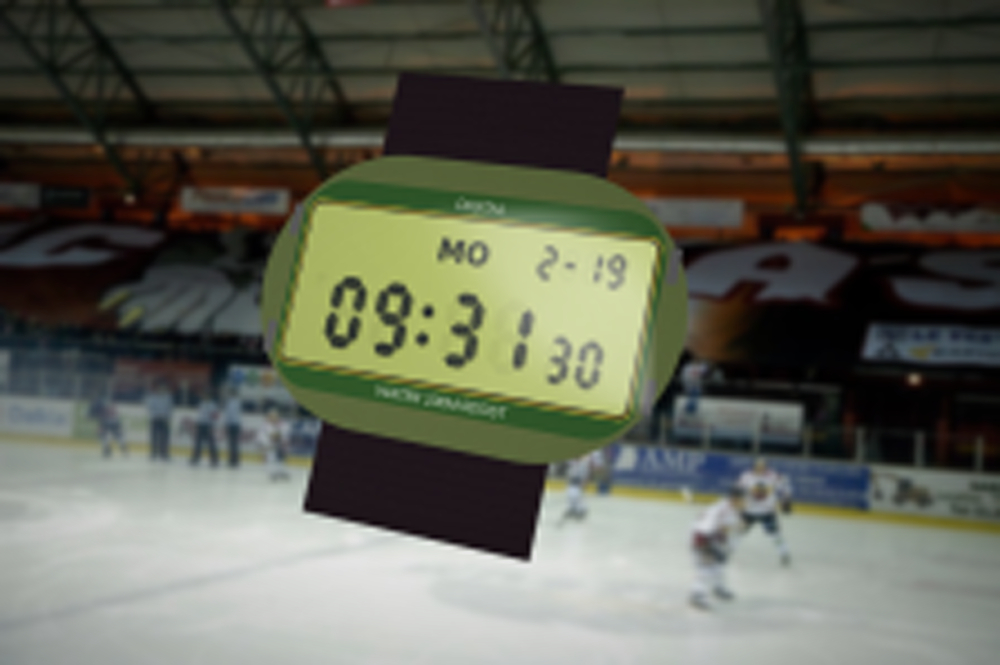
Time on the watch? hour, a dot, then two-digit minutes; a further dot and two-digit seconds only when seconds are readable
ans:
9.31.30
